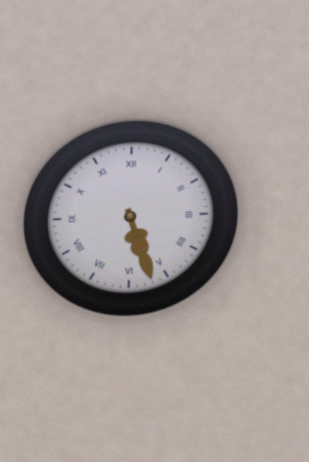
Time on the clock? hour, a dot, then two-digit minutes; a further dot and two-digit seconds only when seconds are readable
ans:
5.27
